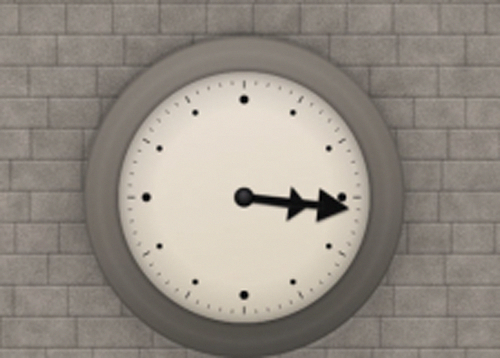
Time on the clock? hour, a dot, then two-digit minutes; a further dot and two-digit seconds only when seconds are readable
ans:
3.16
